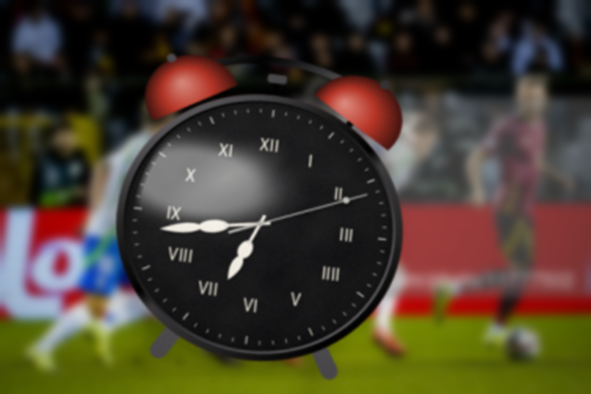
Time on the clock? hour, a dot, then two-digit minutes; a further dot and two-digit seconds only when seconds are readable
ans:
6.43.11
